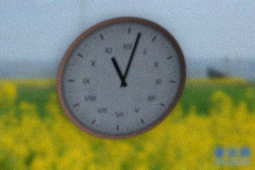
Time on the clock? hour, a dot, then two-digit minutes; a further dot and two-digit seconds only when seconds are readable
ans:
11.02
